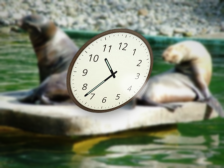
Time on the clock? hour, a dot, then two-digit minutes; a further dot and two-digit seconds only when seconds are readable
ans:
10.37
